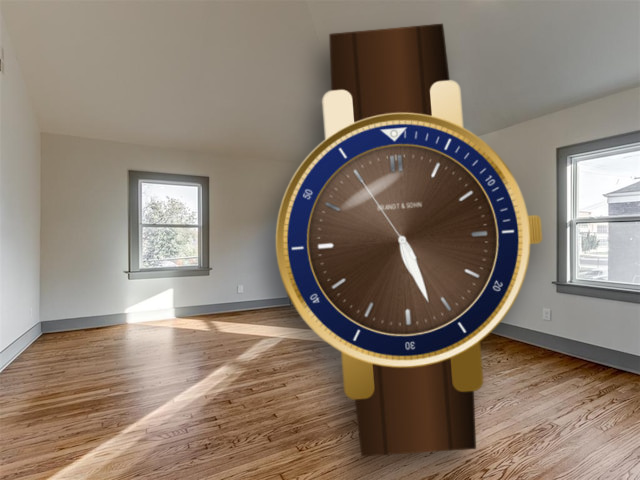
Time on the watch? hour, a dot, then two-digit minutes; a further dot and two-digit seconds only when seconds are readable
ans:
5.26.55
